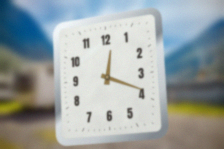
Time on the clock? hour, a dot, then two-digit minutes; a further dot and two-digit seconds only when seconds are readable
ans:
12.19
